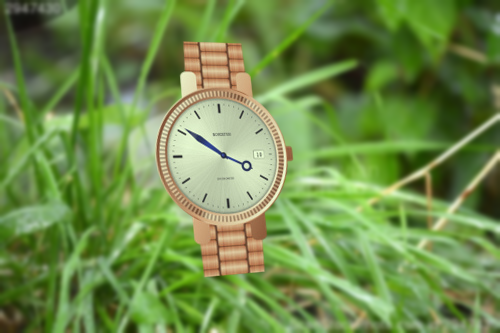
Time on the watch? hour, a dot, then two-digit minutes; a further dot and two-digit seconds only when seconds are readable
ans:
3.51
